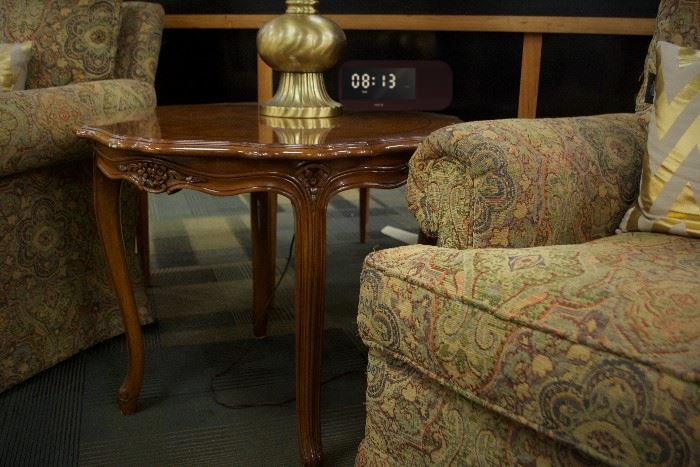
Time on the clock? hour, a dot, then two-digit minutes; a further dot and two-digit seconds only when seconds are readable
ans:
8.13
